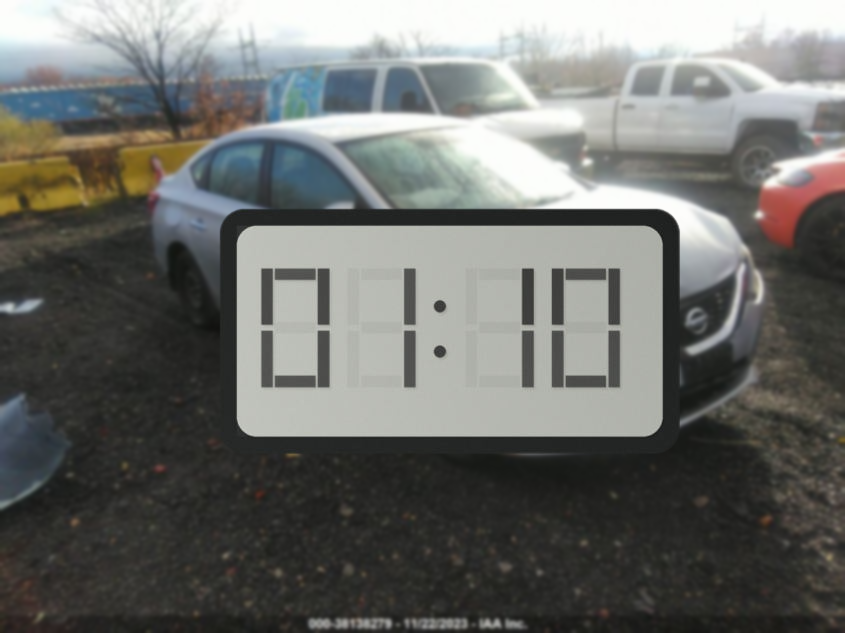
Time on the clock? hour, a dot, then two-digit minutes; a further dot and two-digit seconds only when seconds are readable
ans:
1.10
